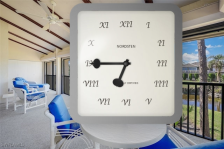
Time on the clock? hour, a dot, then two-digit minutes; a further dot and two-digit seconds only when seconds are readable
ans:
6.45
